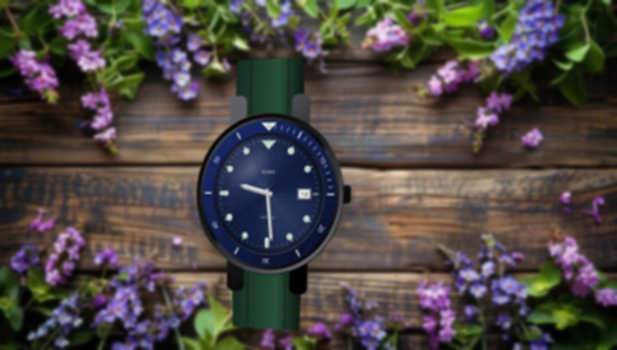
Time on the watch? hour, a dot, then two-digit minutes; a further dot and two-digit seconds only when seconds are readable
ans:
9.29
